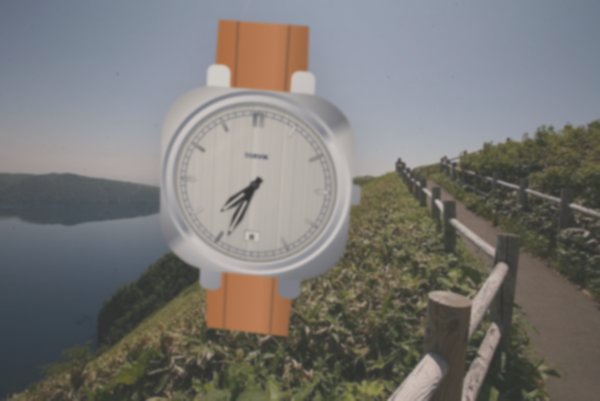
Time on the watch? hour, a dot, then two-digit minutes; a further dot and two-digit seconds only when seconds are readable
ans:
7.34
